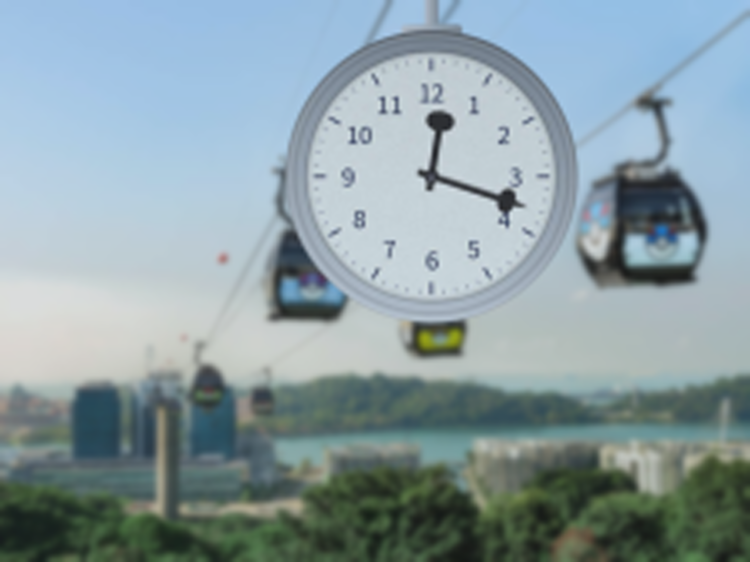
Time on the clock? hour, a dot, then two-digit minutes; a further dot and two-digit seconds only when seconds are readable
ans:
12.18
